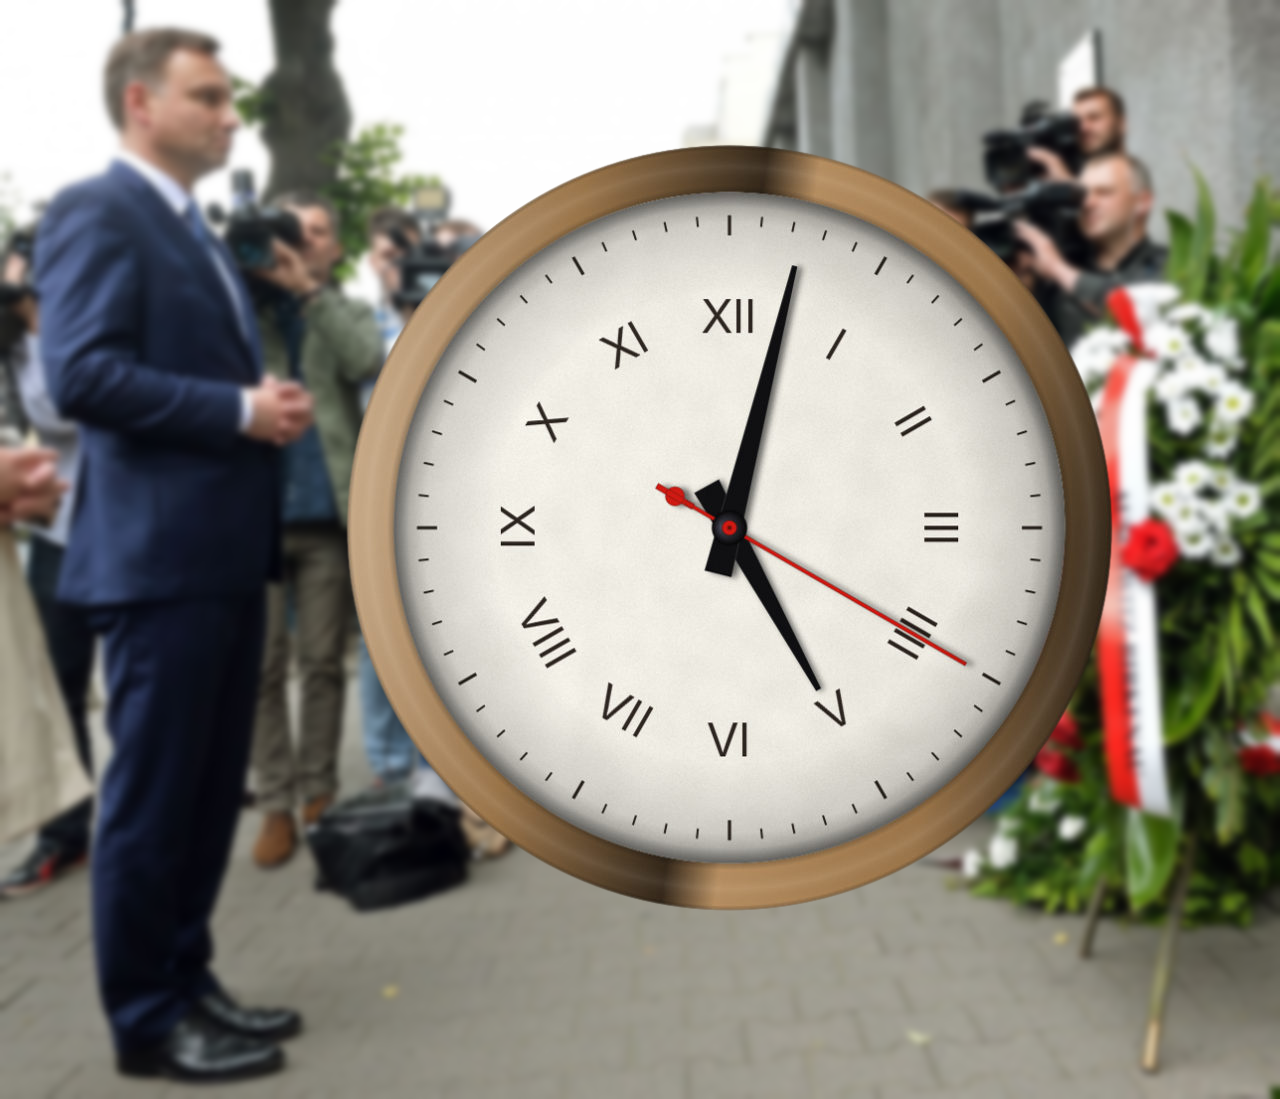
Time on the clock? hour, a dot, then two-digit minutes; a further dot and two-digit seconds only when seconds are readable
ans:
5.02.20
